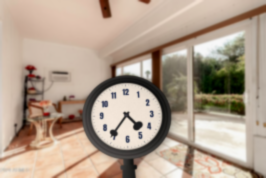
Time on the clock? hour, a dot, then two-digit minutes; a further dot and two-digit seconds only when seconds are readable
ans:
4.36
